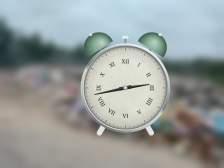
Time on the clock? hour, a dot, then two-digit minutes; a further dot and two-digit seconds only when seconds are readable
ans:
2.43
